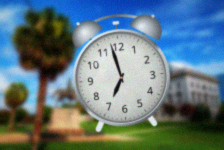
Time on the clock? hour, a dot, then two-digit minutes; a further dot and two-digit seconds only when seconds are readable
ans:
6.58
